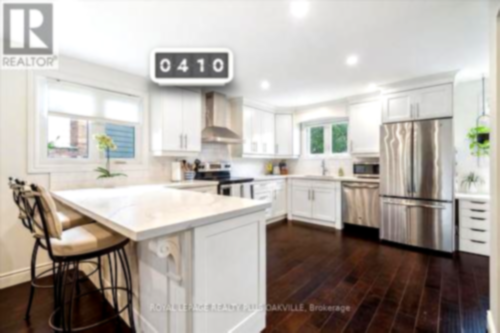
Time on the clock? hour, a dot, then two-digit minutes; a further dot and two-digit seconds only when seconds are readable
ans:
4.10
